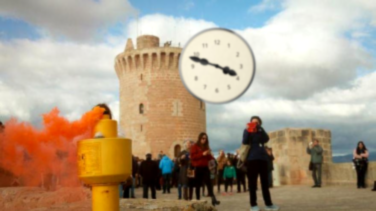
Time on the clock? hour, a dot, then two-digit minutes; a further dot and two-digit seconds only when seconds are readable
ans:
3.48
